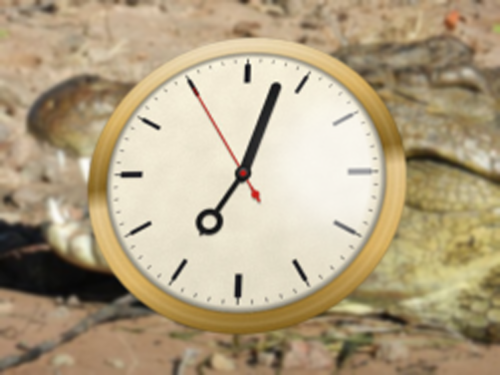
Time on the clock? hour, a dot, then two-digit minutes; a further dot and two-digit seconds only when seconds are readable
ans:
7.02.55
